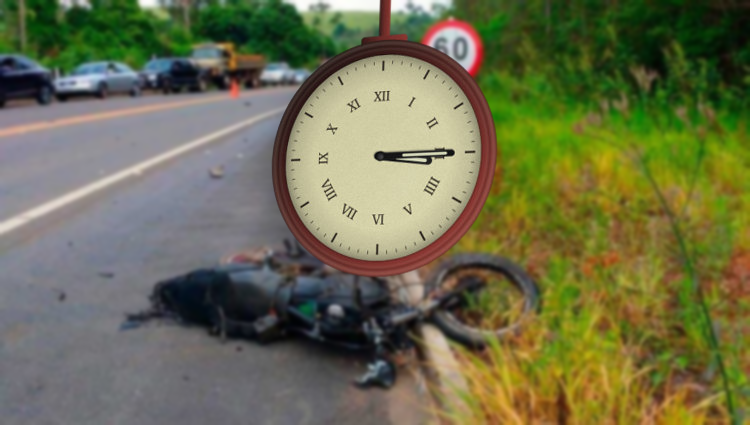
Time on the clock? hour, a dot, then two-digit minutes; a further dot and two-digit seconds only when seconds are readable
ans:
3.15
